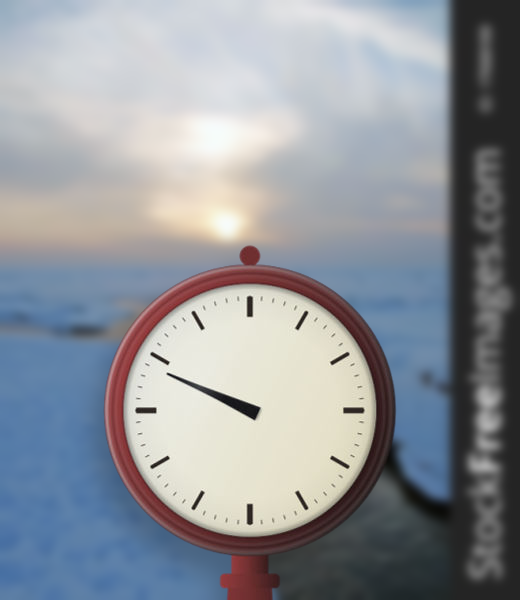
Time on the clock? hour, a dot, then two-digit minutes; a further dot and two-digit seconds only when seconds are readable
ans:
9.49
